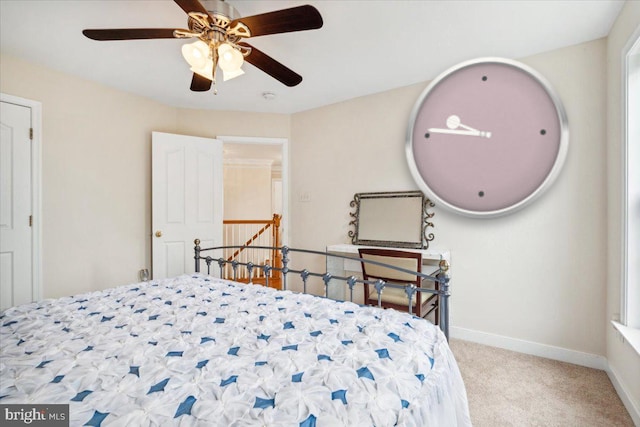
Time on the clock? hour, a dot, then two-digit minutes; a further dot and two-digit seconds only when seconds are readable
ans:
9.46
